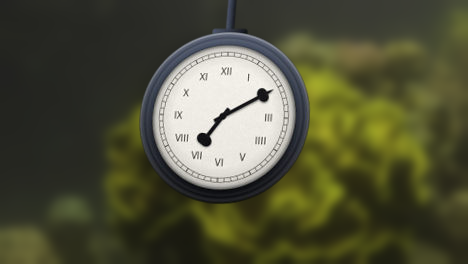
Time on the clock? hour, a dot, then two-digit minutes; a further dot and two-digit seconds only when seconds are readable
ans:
7.10
